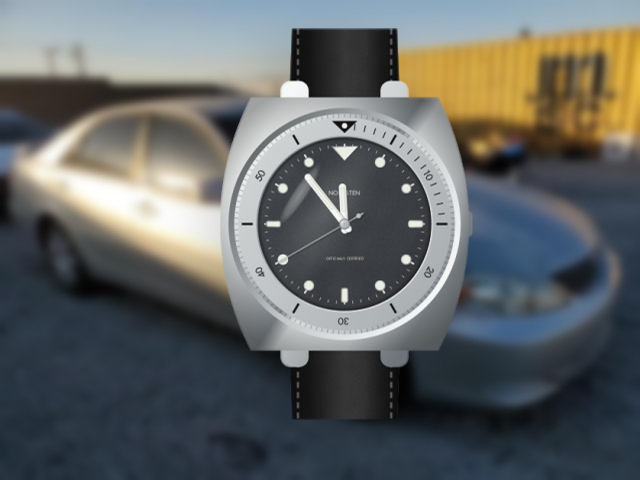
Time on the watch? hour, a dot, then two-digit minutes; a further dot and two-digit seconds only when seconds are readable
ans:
11.53.40
